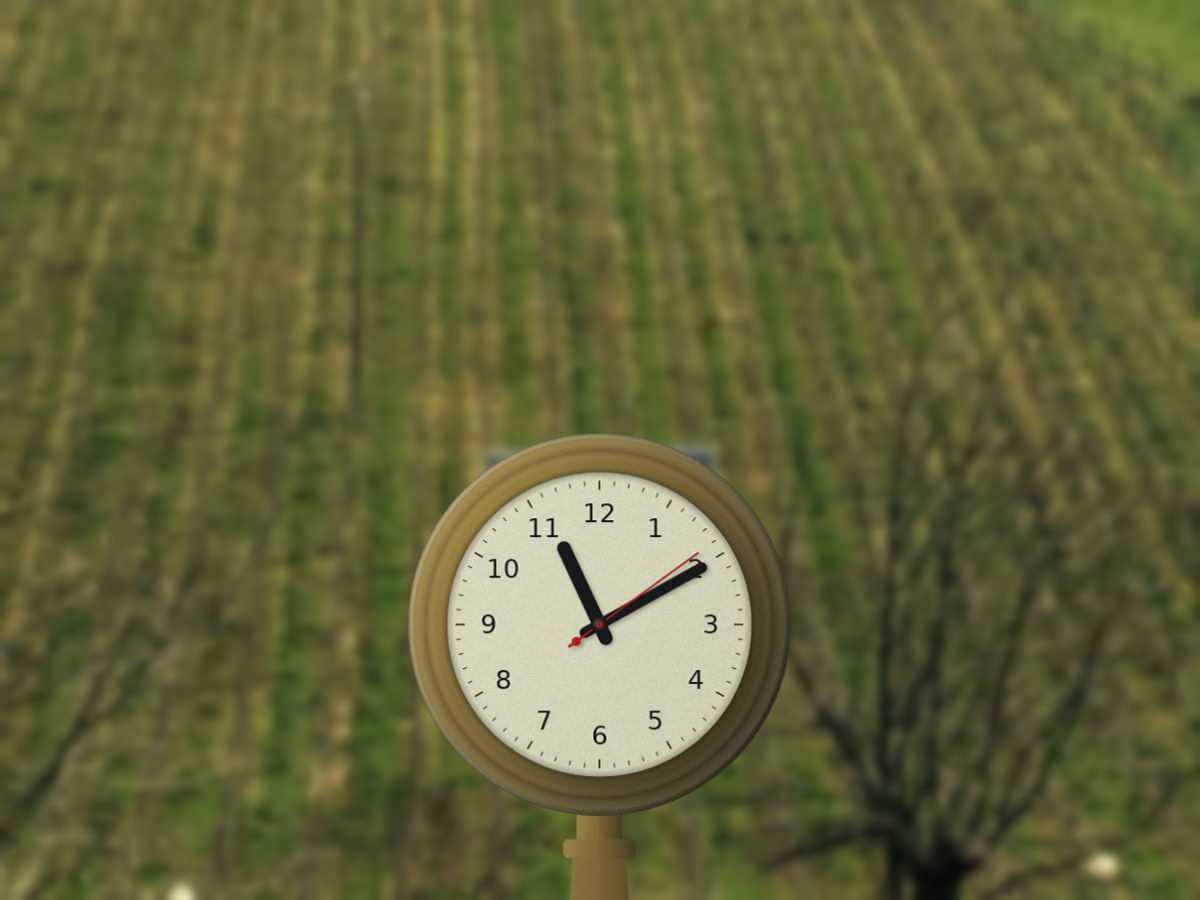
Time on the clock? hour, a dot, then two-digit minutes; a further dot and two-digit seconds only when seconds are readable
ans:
11.10.09
